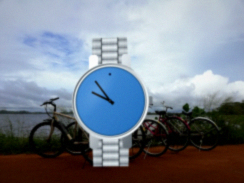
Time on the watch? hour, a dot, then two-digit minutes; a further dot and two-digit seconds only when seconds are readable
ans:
9.54
